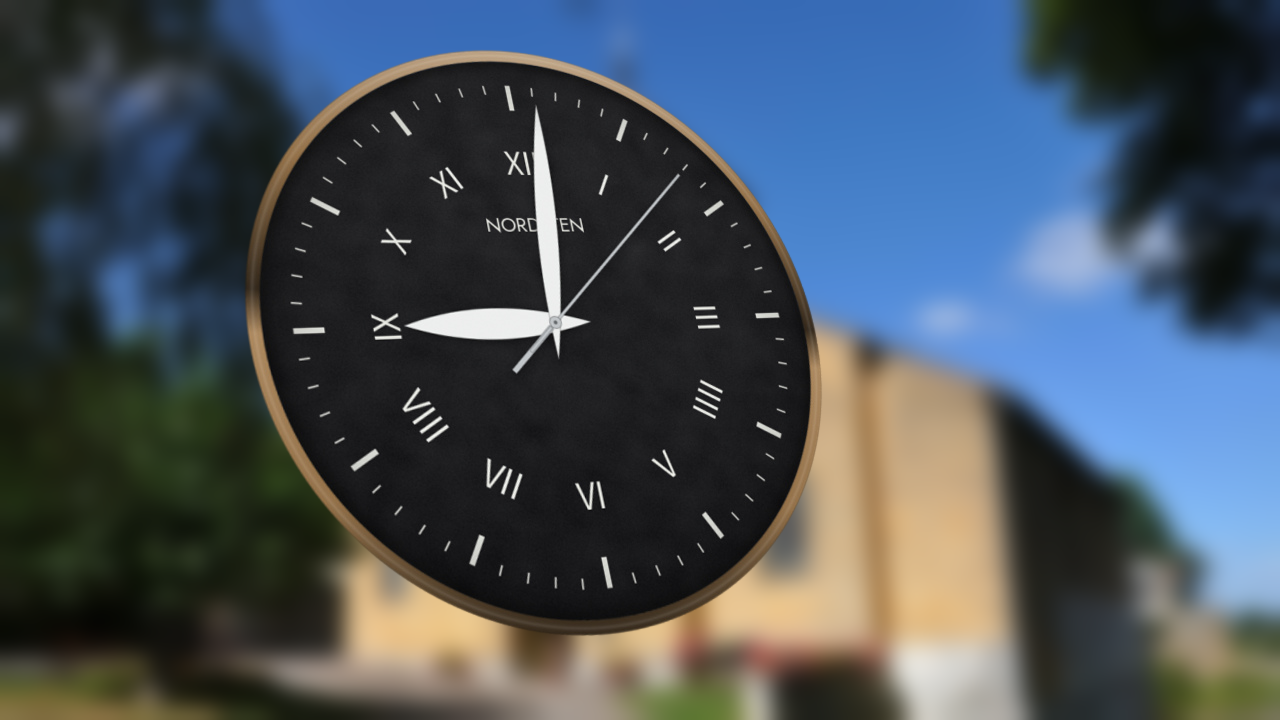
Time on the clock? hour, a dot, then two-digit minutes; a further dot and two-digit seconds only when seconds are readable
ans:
9.01.08
